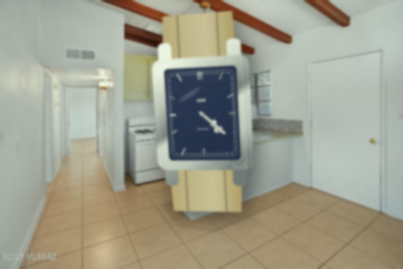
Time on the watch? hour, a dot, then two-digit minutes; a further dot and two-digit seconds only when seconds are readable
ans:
4.22
